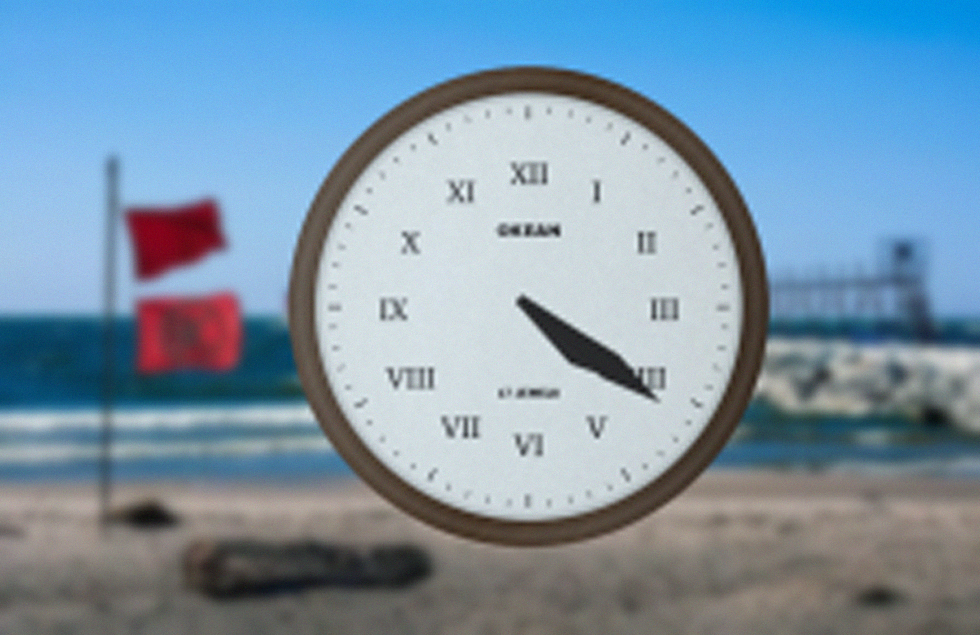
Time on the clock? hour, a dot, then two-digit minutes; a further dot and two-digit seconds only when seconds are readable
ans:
4.21
